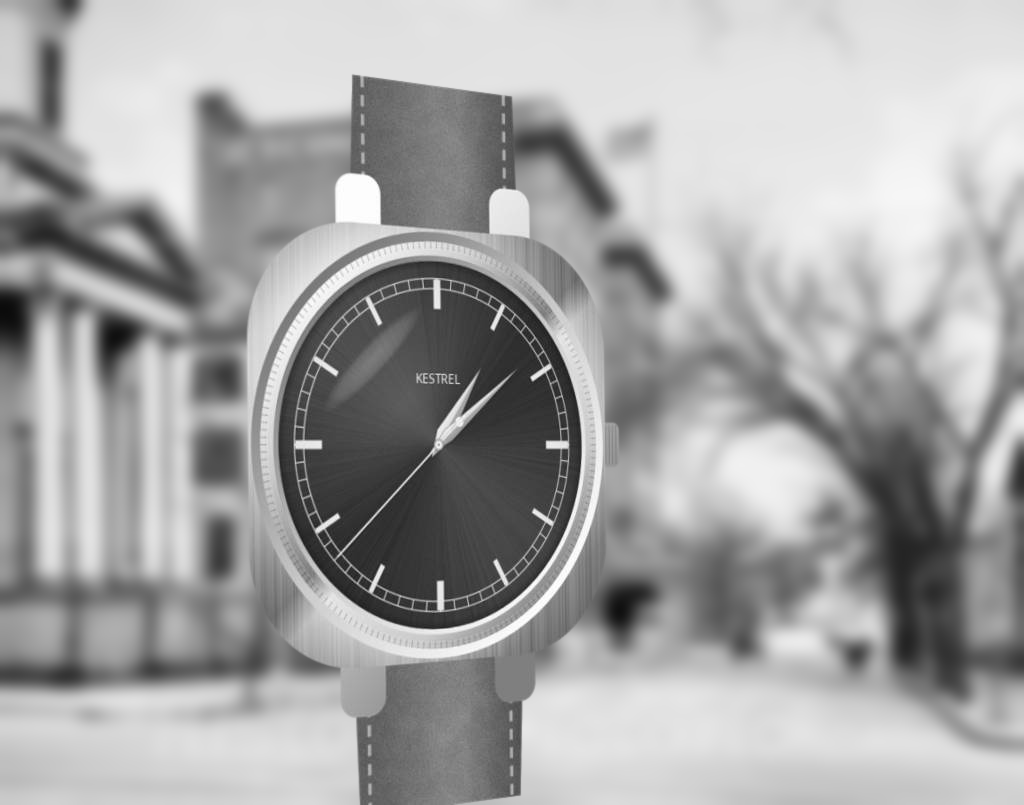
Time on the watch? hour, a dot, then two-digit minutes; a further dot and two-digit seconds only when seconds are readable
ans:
1.08.38
